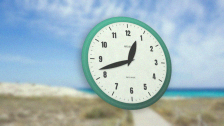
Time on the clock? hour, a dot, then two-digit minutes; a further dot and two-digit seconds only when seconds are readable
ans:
12.42
